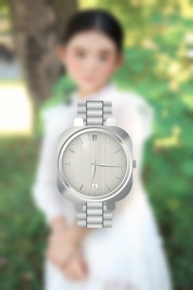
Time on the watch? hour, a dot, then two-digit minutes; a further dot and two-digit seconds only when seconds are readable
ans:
6.16
